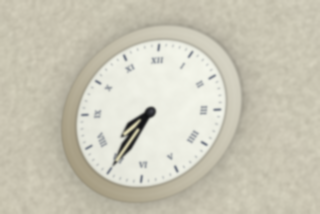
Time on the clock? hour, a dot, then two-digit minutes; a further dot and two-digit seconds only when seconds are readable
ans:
7.35
